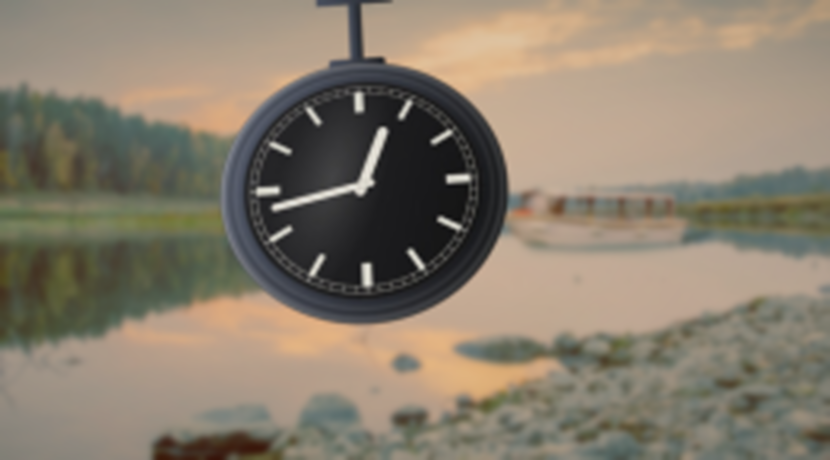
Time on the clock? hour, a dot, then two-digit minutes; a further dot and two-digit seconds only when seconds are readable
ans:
12.43
